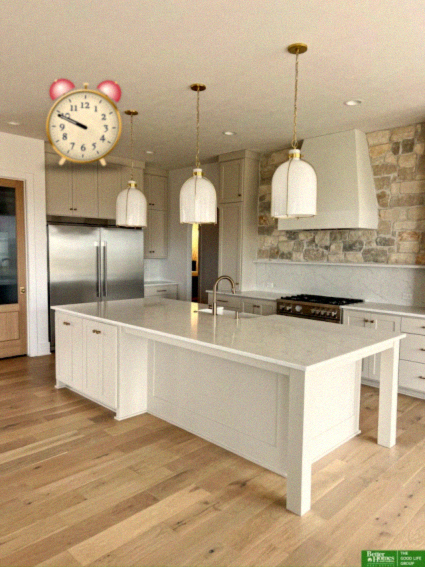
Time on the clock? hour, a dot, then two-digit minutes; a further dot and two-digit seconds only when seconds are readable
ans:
9.49
